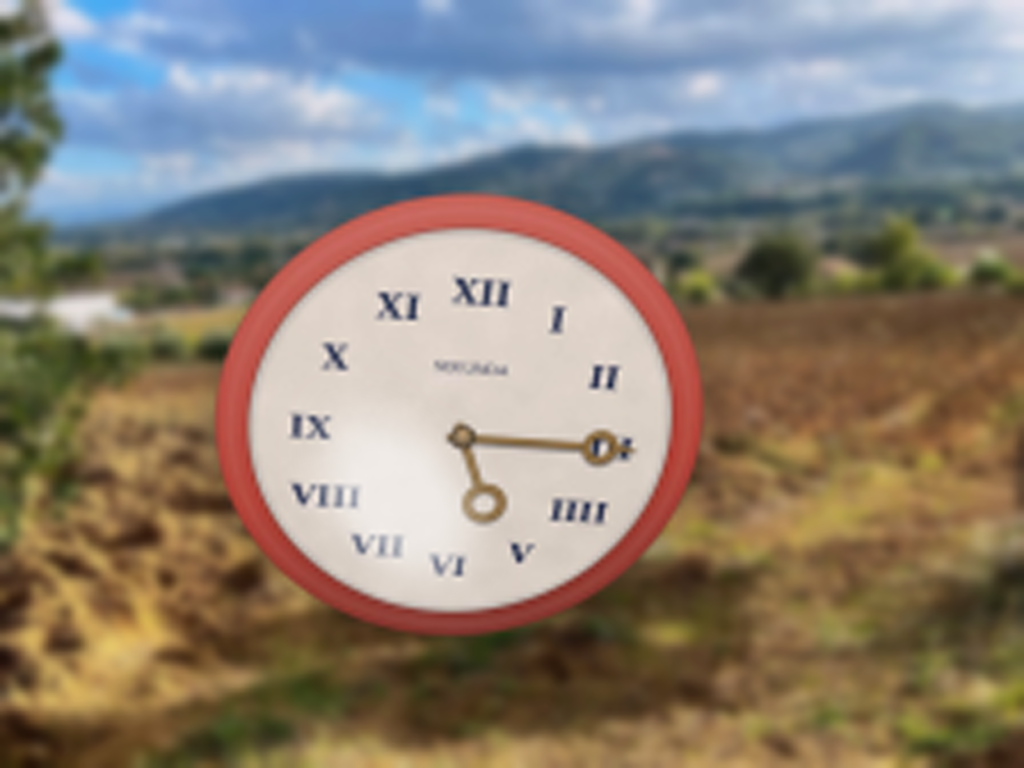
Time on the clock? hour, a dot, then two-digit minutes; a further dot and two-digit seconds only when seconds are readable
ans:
5.15
